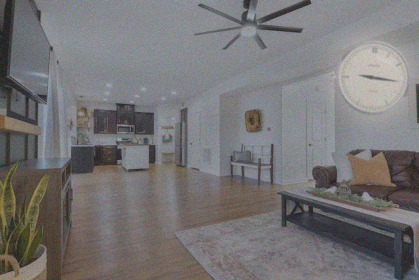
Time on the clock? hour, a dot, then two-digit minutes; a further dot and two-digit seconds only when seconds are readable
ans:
9.16
